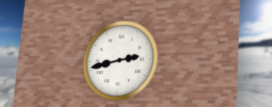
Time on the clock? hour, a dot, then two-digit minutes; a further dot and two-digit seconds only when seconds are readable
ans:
2.43
